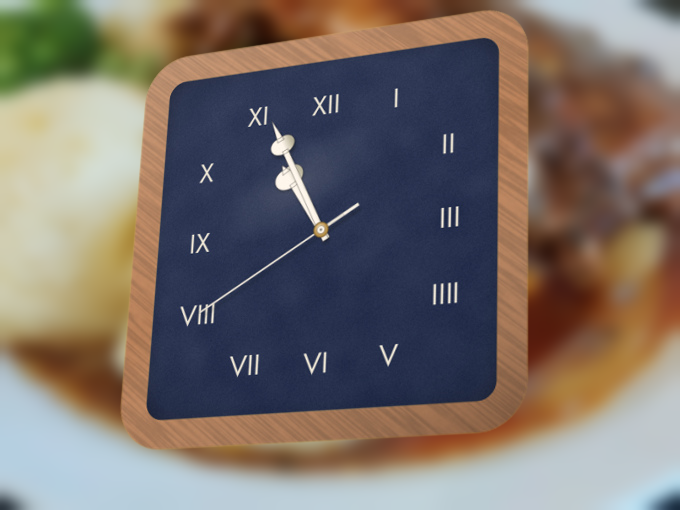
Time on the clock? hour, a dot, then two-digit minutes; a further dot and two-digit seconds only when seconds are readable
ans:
10.55.40
